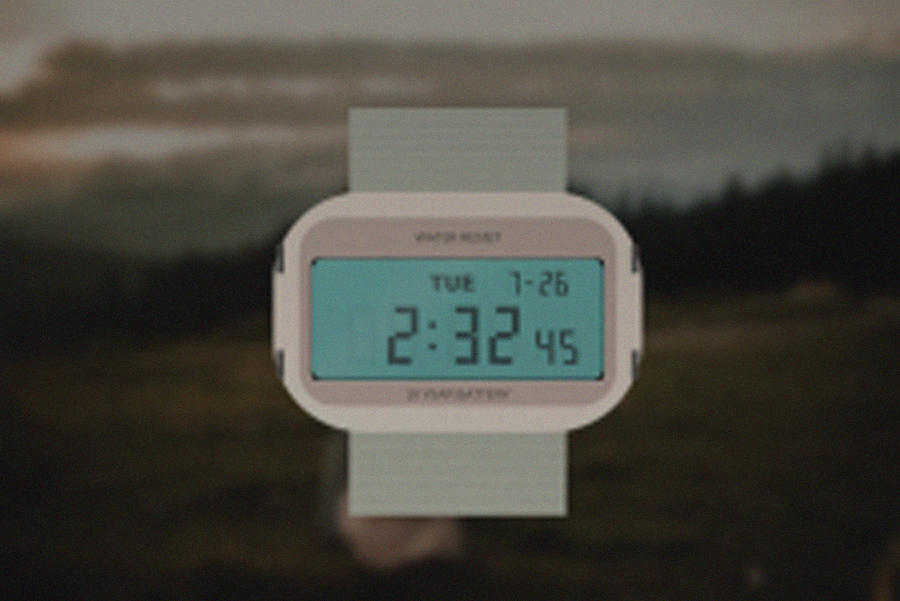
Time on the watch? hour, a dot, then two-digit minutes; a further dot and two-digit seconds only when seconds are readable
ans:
2.32.45
